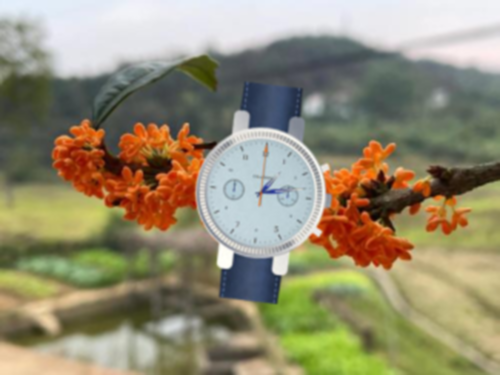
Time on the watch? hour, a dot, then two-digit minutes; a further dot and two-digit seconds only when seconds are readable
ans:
1.13
